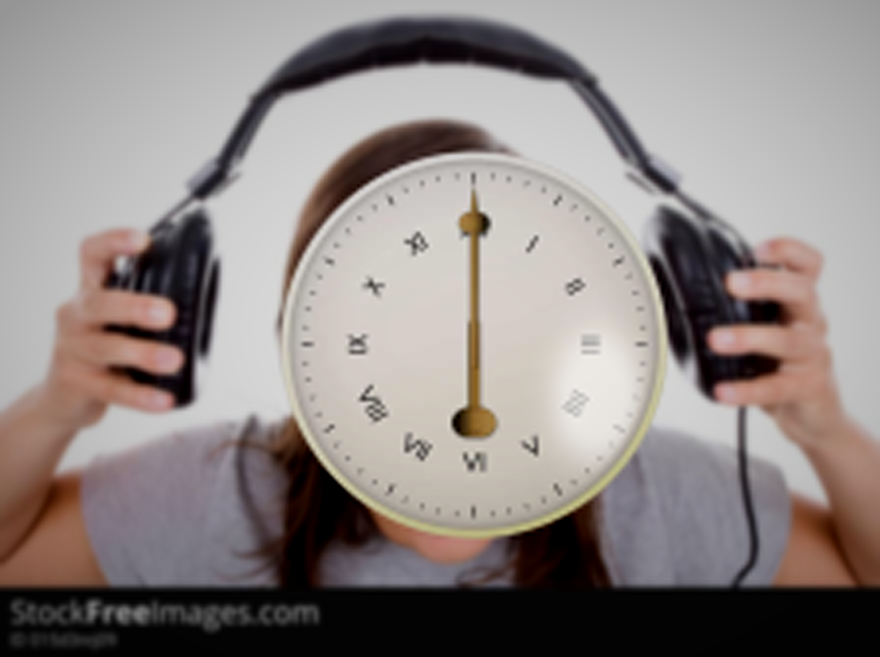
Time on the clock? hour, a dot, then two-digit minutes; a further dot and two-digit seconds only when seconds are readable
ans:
6.00
